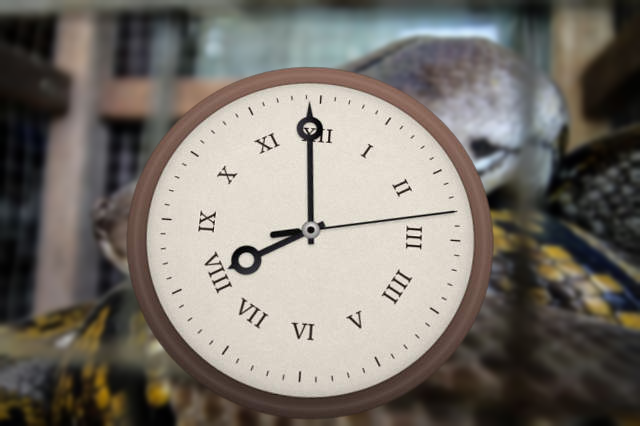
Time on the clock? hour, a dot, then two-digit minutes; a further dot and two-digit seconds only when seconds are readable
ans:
7.59.13
